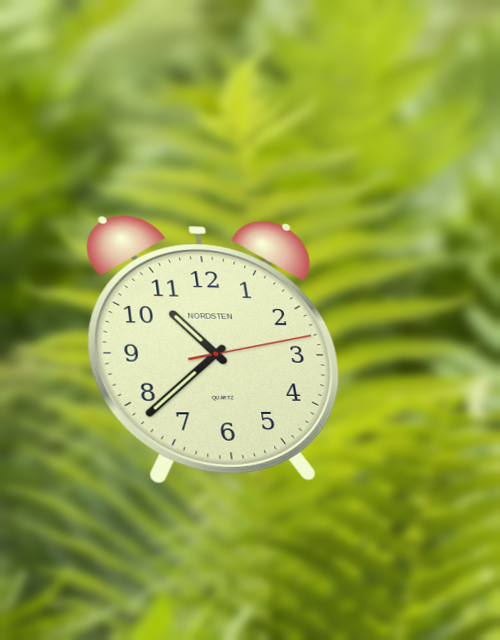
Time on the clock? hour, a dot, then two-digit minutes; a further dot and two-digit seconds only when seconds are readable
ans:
10.38.13
